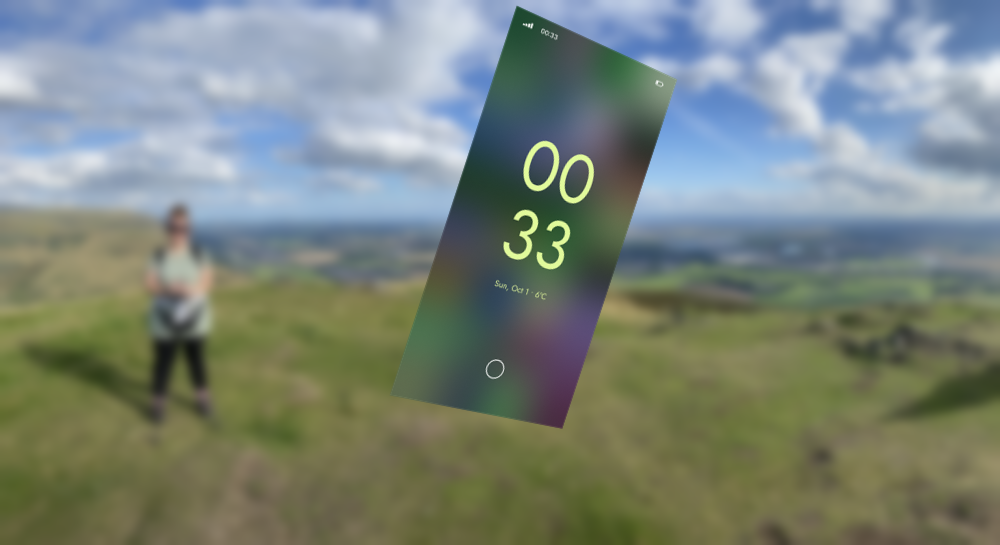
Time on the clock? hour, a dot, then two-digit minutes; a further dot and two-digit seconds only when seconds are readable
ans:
0.33
